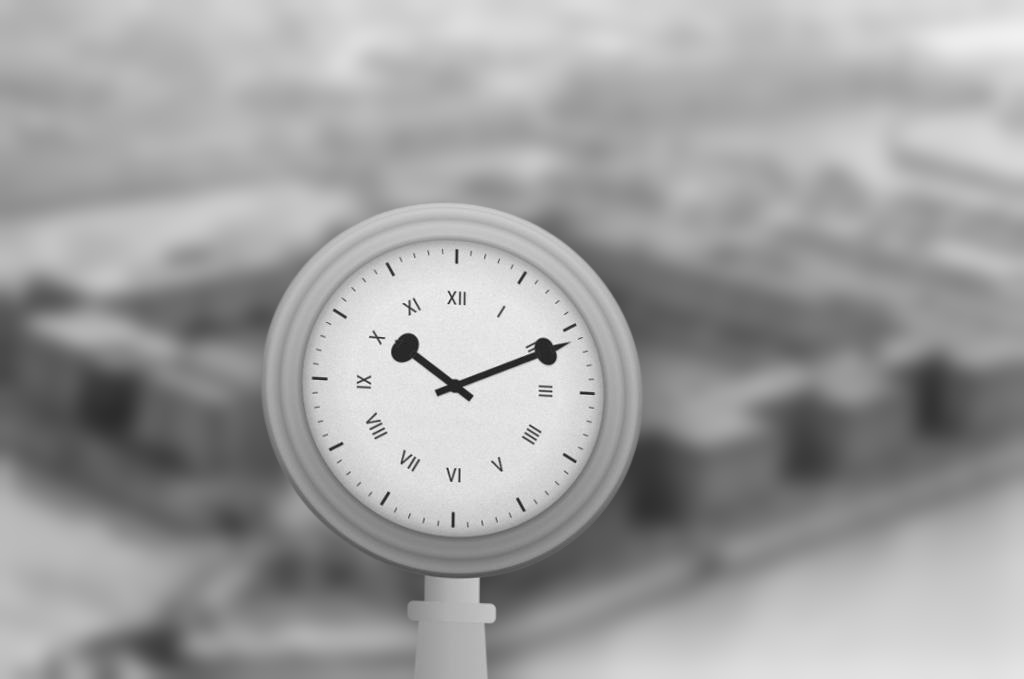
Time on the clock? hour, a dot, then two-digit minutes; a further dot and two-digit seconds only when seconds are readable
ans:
10.11
